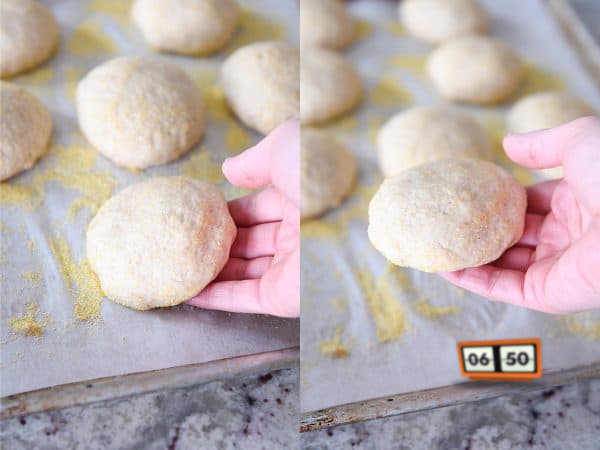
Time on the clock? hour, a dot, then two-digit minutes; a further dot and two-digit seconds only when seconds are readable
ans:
6.50
